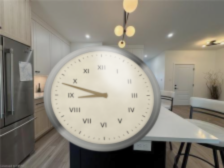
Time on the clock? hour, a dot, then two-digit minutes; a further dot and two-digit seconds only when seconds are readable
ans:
8.48
